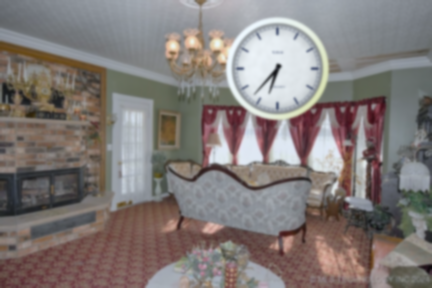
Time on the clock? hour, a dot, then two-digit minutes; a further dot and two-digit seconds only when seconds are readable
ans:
6.37
